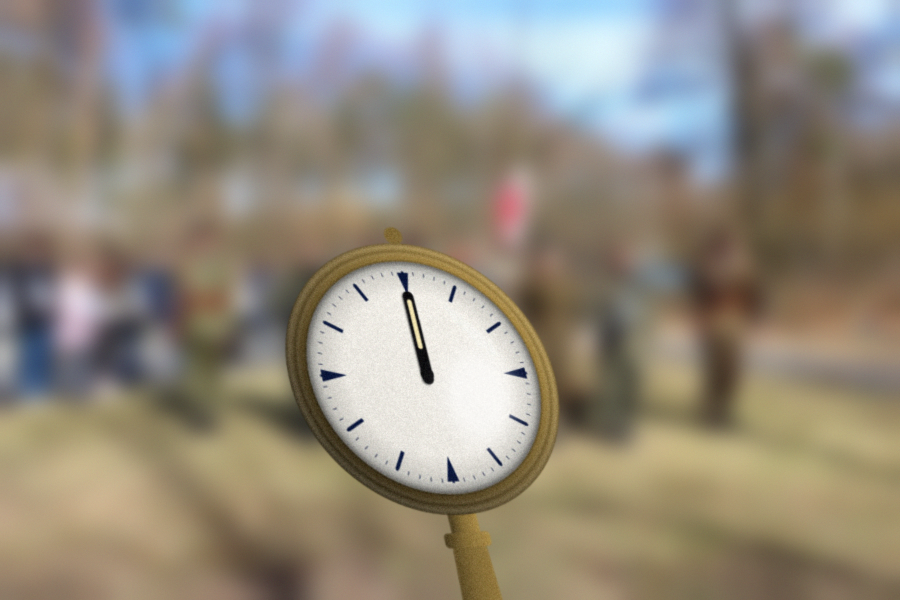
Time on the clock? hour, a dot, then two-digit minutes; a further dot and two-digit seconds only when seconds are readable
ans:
12.00
